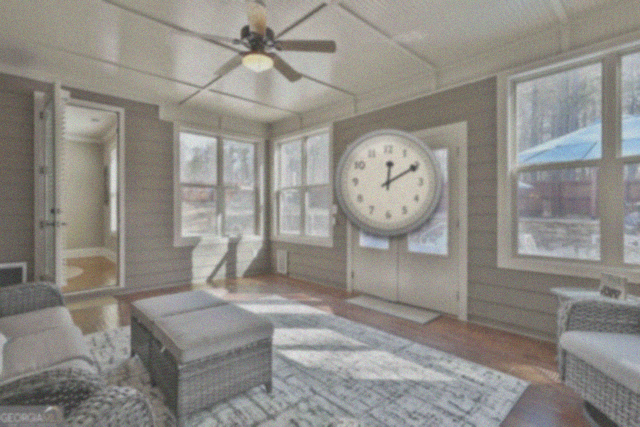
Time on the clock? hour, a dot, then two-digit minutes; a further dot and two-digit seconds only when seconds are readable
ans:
12.10
